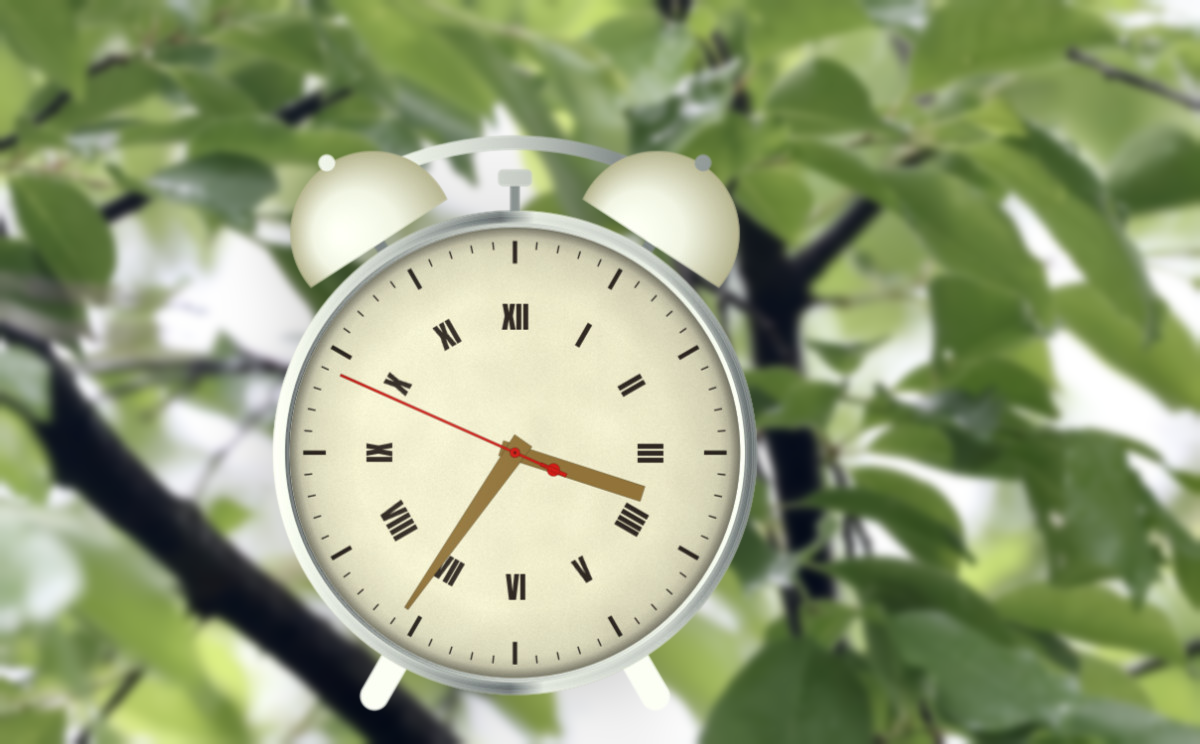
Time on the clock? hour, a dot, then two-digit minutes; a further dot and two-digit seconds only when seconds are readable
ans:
3.35.49
